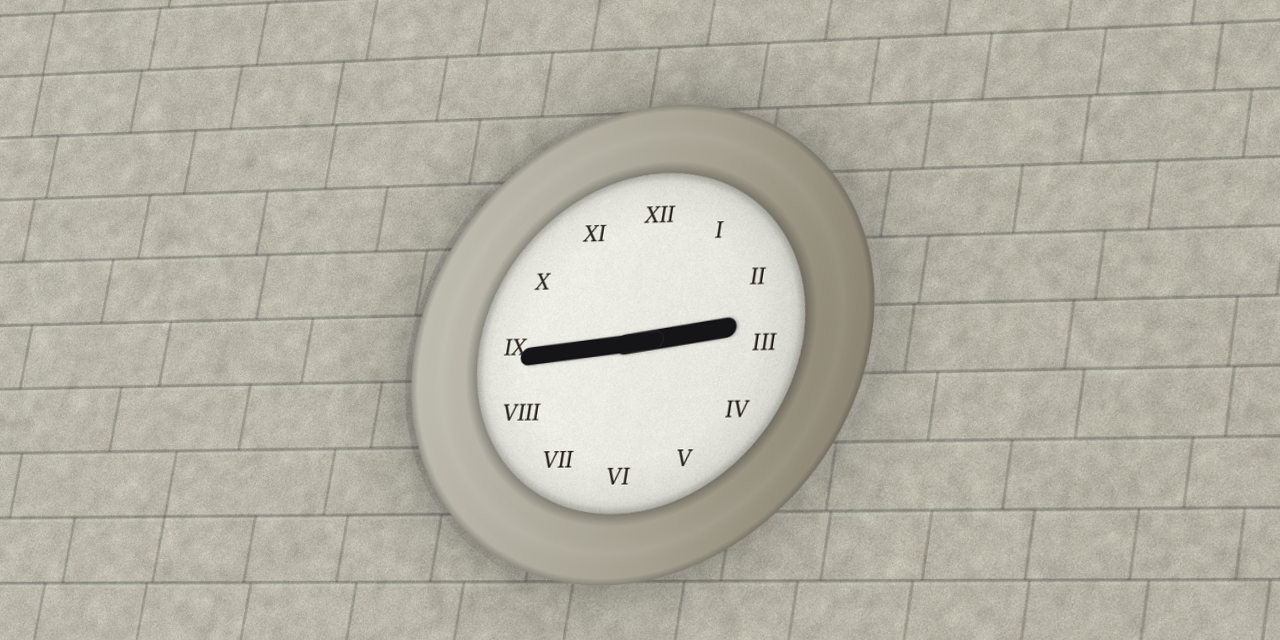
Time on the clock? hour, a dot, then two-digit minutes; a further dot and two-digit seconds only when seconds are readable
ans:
2.44
